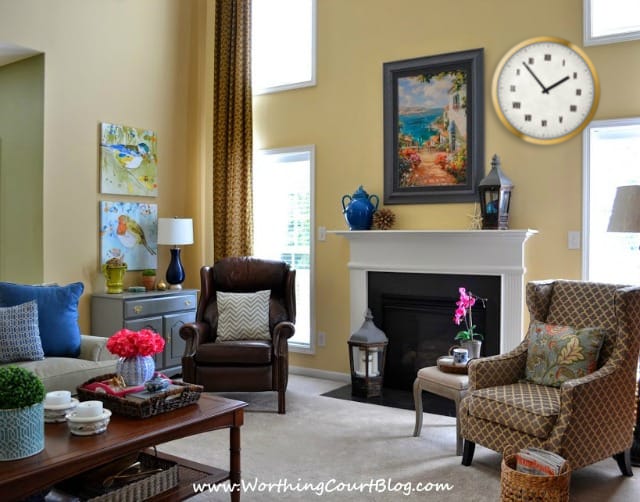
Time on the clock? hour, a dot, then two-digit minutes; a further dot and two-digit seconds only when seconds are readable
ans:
1.53
